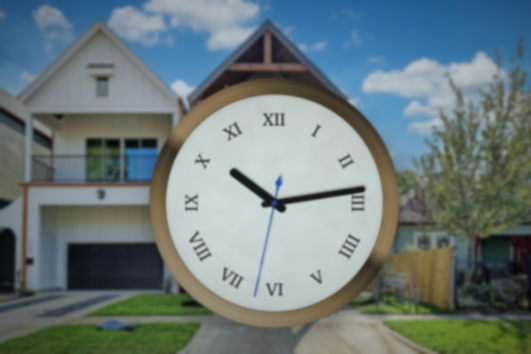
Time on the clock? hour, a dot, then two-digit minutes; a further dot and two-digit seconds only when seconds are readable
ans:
10.13.32
